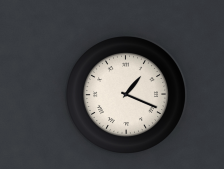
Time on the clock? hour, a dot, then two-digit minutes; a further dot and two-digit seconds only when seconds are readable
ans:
1.19
